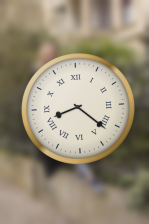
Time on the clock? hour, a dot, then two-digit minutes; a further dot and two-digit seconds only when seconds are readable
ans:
8.22
